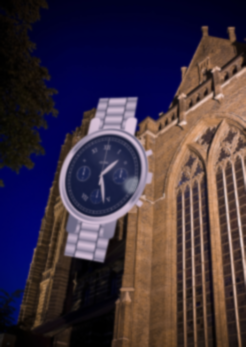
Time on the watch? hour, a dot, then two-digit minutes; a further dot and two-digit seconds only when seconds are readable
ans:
1.27
